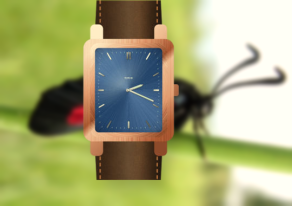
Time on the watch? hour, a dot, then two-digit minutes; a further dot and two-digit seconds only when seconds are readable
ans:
2.19
